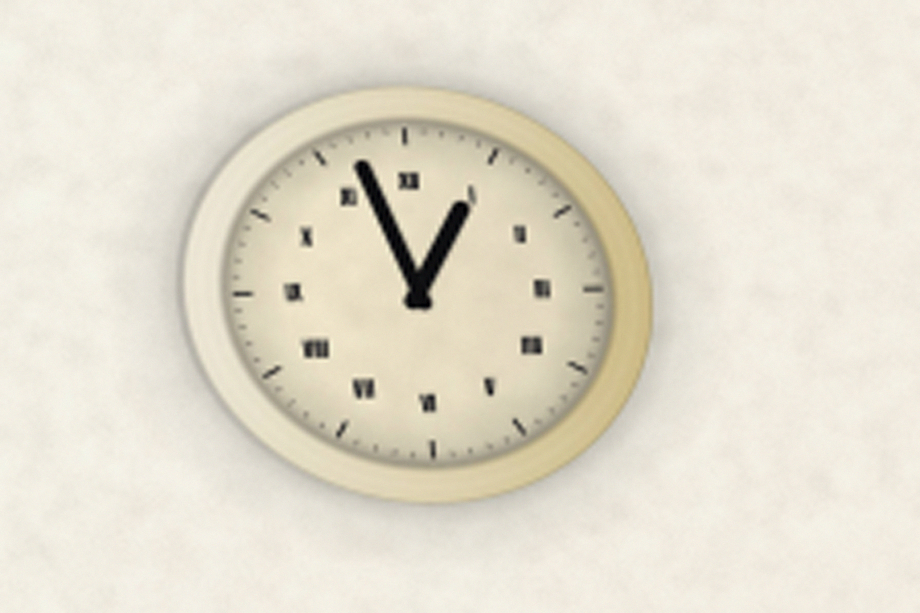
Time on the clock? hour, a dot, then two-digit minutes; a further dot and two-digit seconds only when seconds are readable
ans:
12.57
